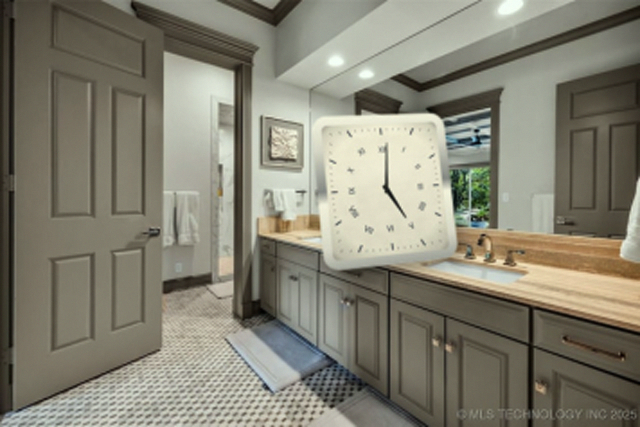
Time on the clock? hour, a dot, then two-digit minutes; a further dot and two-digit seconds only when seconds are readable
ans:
5.01
